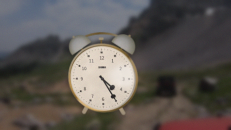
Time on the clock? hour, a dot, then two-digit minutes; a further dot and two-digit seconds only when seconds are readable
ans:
4.25
